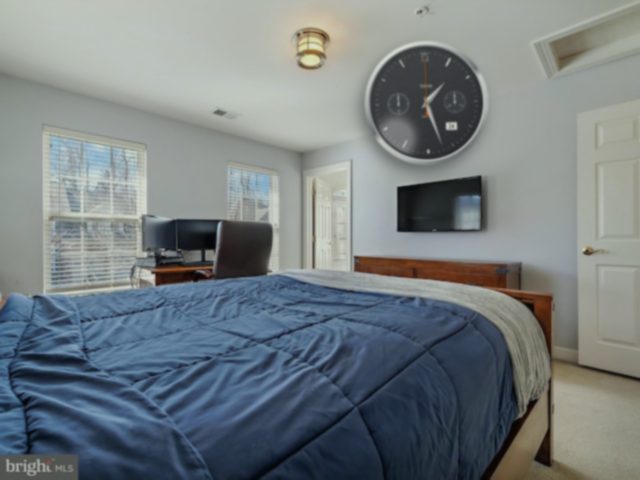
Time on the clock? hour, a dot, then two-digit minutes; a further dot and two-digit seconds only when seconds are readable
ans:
1.27
